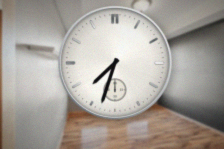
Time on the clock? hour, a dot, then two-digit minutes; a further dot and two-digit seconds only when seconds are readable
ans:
7.33
